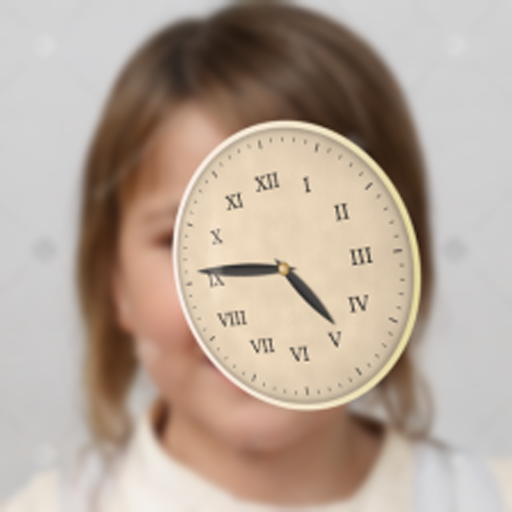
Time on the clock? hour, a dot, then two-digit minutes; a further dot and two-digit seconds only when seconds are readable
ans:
4.46
